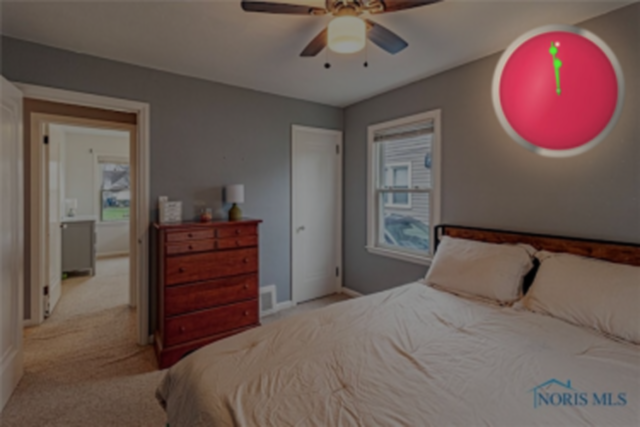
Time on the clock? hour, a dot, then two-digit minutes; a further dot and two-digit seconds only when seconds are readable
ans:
11.59
